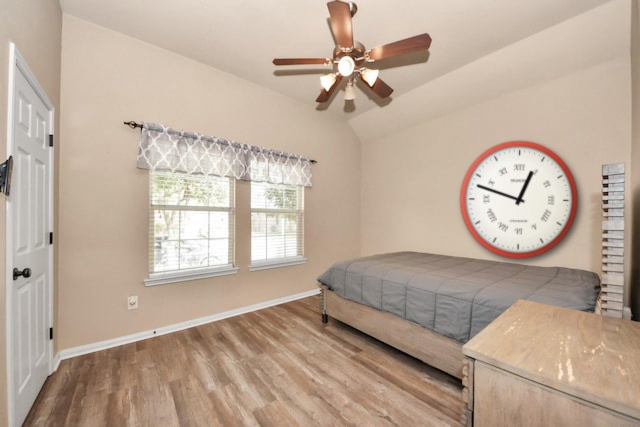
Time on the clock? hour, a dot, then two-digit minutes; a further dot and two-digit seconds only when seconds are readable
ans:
12.48
